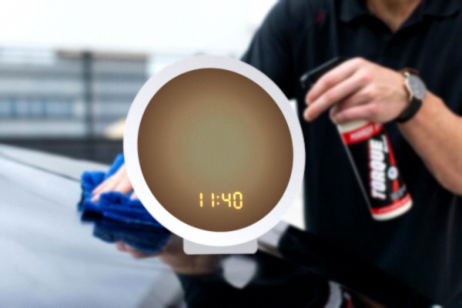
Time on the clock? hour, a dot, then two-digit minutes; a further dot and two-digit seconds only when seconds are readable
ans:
11.40
